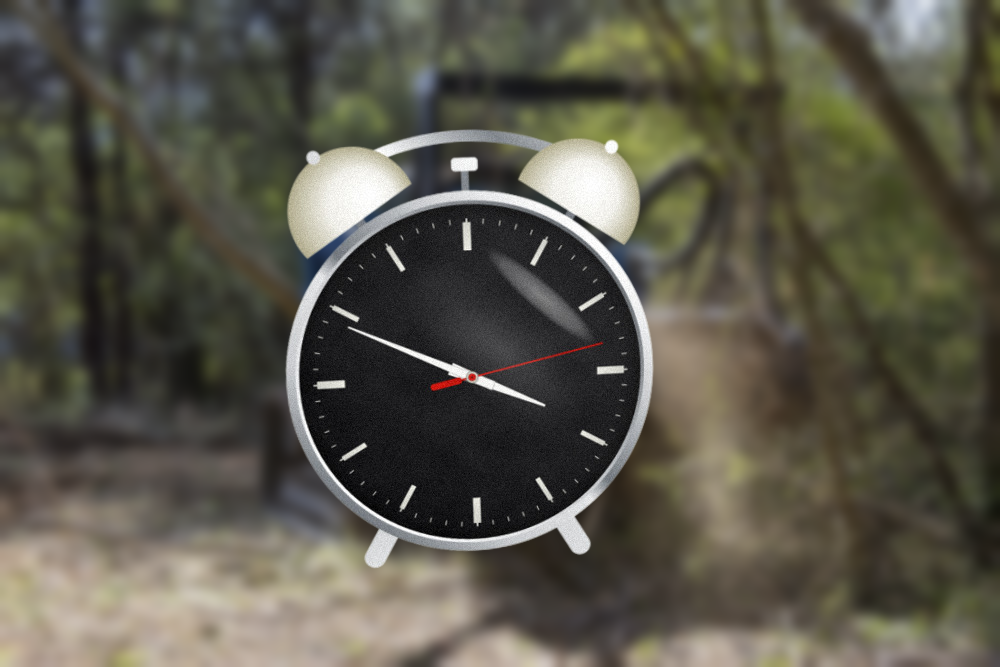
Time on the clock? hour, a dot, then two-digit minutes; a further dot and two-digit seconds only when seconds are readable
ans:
3.49.13
